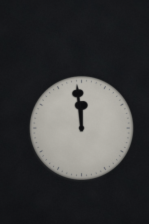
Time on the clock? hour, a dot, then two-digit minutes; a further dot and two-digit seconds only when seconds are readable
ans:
11.59
